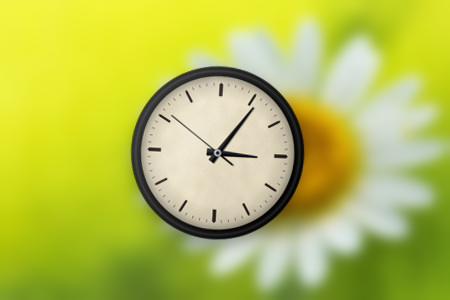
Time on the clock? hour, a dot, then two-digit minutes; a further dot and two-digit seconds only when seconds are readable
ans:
3.05.51
